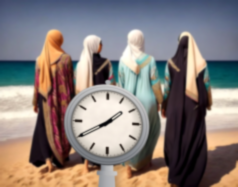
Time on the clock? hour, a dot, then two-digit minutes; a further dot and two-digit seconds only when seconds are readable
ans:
1.40
